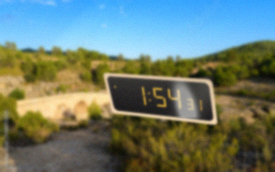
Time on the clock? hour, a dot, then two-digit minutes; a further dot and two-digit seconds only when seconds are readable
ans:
1.54
